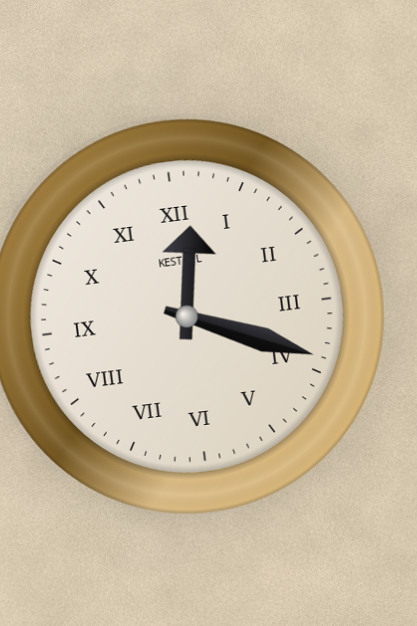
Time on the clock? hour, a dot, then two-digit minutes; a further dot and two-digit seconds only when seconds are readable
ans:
12.19
